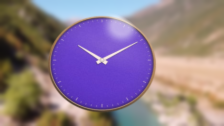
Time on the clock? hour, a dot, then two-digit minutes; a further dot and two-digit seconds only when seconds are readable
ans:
10.10
